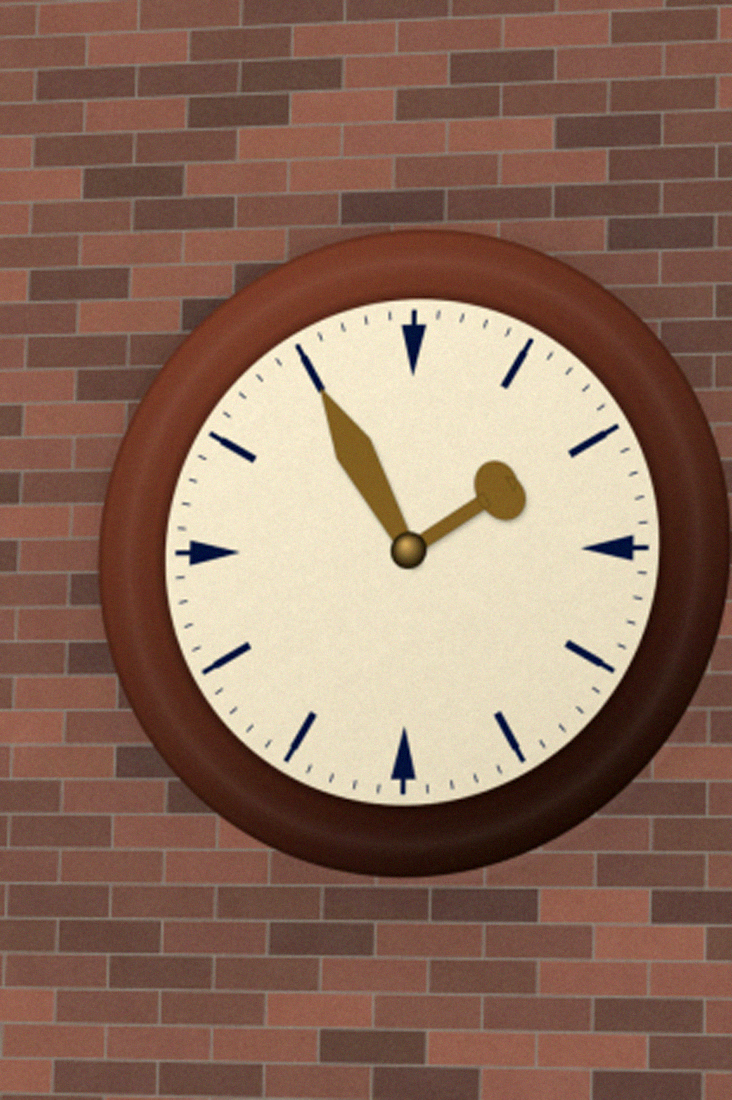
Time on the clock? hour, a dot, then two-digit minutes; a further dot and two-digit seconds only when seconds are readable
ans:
1.55
